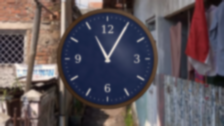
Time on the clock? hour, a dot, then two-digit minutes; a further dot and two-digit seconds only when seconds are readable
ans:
11.05
